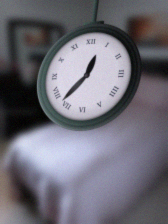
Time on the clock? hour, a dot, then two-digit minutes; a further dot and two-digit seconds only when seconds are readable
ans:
12.37
